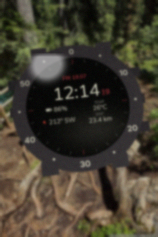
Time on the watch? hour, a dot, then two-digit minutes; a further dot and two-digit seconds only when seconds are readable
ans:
12.14
